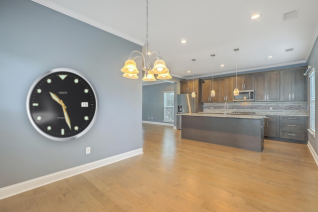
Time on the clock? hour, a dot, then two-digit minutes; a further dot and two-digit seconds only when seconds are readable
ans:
10.27
